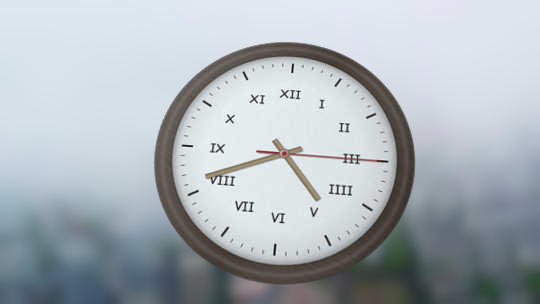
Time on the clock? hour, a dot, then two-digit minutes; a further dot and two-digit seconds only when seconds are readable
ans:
4.41.15
